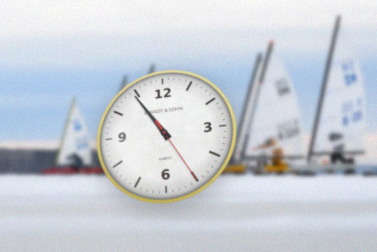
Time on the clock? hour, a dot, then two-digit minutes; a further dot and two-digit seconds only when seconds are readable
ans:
10.54.25
